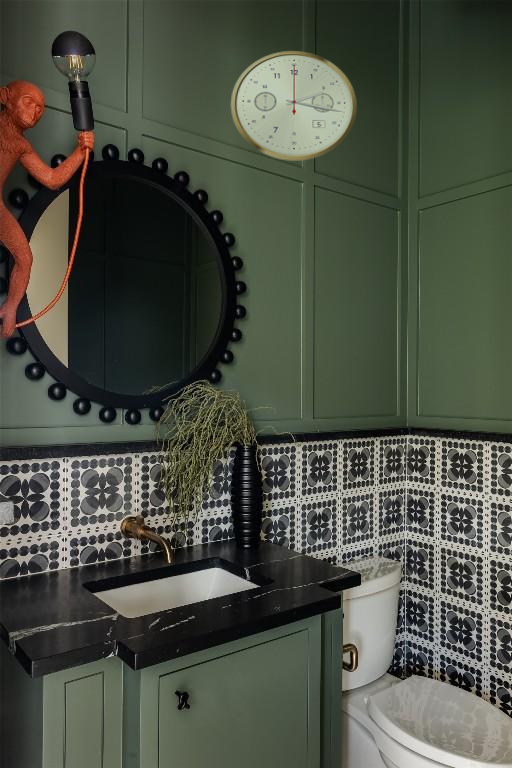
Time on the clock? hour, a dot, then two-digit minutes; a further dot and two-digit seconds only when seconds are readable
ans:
2.17
